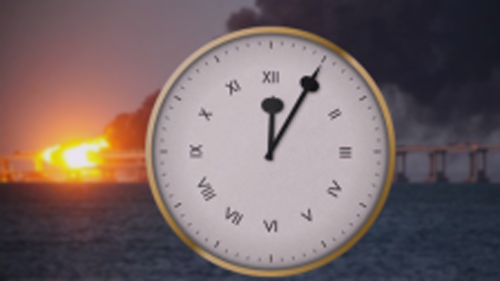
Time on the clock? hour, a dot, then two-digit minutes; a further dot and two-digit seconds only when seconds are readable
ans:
12.05
